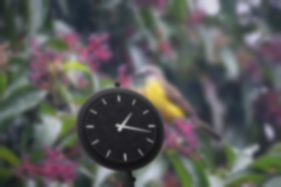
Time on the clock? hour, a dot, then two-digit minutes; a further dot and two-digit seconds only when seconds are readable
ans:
1.17
